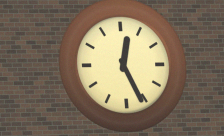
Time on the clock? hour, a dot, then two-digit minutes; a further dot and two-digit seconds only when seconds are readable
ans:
12.26
